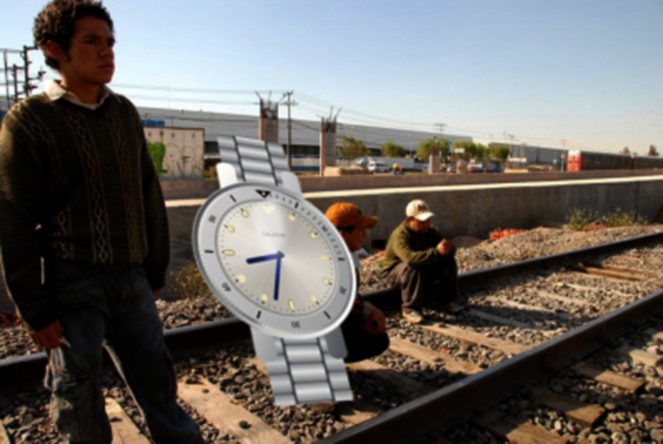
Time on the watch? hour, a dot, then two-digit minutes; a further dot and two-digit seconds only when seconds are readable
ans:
8.33
